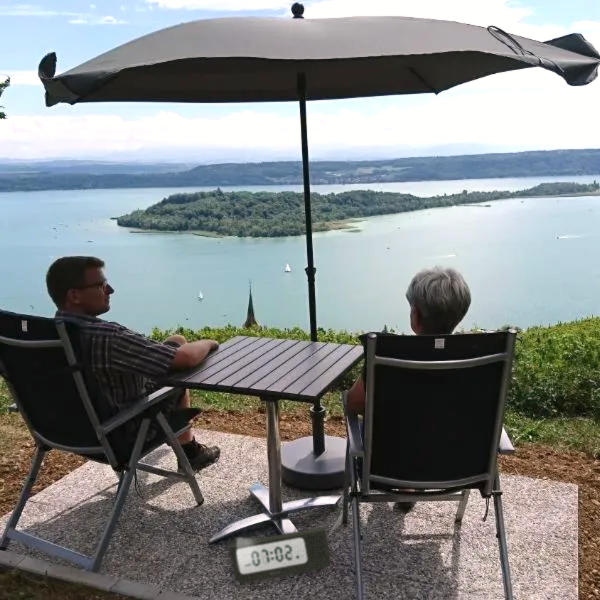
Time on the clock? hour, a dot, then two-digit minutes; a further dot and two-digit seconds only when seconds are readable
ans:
7.02
